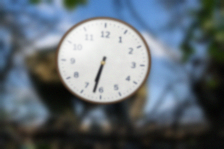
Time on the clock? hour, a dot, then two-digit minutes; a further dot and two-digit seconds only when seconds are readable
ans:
6.32
